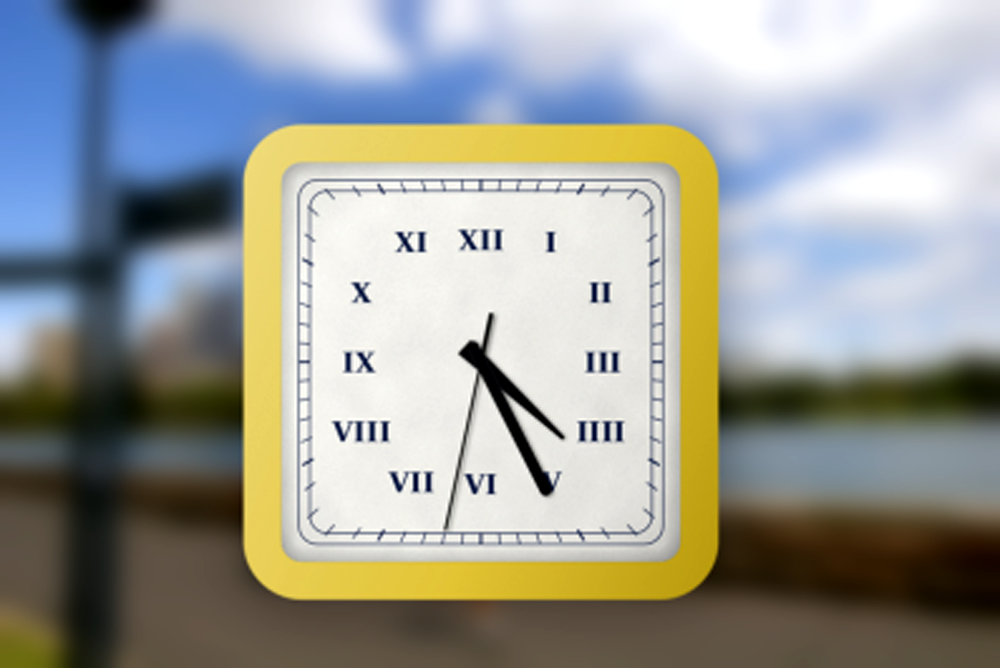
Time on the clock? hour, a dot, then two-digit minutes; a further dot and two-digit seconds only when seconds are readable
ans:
4.25.32
